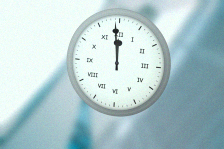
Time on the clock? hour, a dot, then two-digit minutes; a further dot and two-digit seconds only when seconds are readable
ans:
11.59
